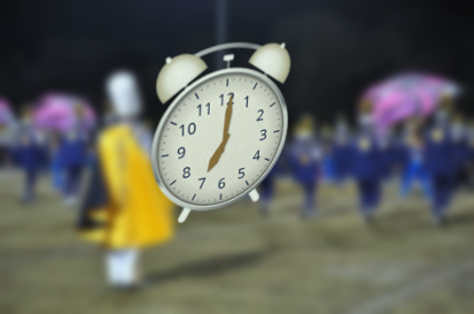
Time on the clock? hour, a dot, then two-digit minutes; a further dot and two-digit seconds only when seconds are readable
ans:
7.01
